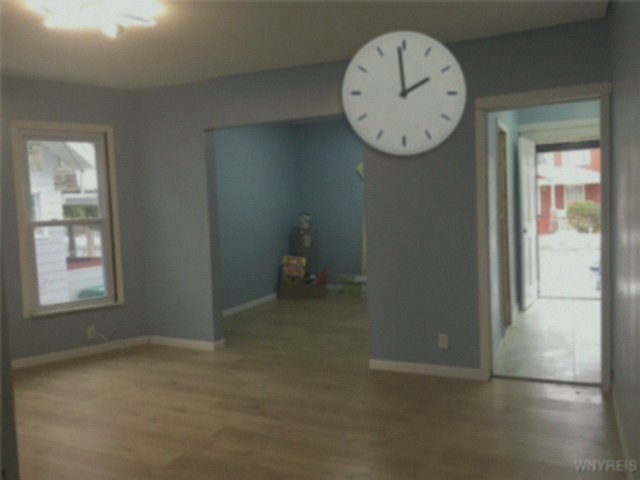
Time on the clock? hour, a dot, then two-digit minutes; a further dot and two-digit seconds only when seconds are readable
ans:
1.59
